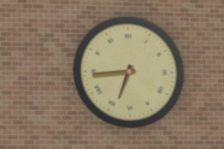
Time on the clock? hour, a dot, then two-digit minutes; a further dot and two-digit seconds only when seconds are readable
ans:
6.44
